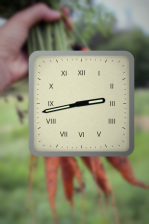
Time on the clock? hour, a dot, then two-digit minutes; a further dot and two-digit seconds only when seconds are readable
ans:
2.43
